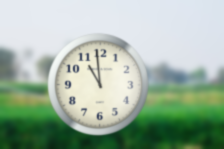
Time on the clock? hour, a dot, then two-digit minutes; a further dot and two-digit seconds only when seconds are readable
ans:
10.59
